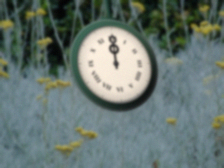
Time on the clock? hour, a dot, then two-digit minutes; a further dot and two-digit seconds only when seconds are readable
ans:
12.00
